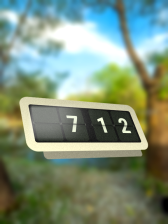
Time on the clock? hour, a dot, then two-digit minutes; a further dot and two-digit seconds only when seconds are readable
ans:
7.12
